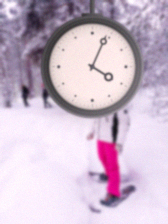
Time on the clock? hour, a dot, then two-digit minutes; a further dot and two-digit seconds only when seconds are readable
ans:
4.04
